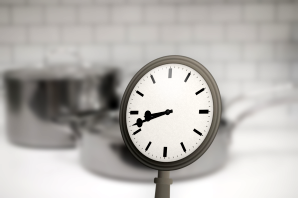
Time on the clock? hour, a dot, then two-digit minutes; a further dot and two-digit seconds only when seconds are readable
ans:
8.42
